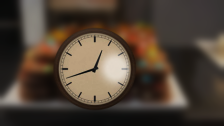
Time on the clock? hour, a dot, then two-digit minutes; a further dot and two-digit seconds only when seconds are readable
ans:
12.42
